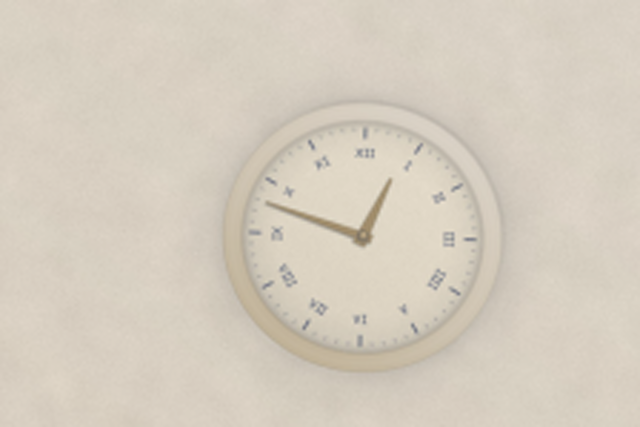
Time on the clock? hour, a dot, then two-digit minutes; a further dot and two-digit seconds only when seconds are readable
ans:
12.48
